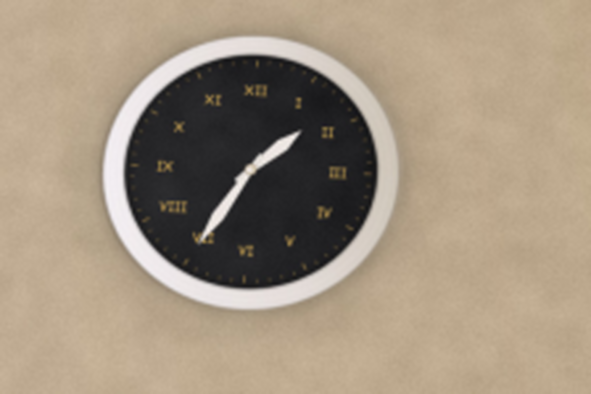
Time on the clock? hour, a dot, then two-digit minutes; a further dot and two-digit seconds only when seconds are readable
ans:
1.35
